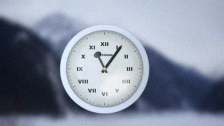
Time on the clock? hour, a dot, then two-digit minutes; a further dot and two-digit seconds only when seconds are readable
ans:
11.06
